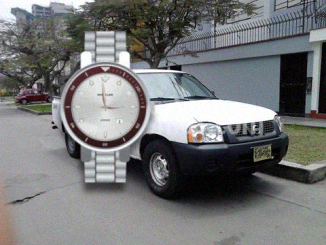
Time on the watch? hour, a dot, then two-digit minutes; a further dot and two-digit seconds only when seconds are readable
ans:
2.59
